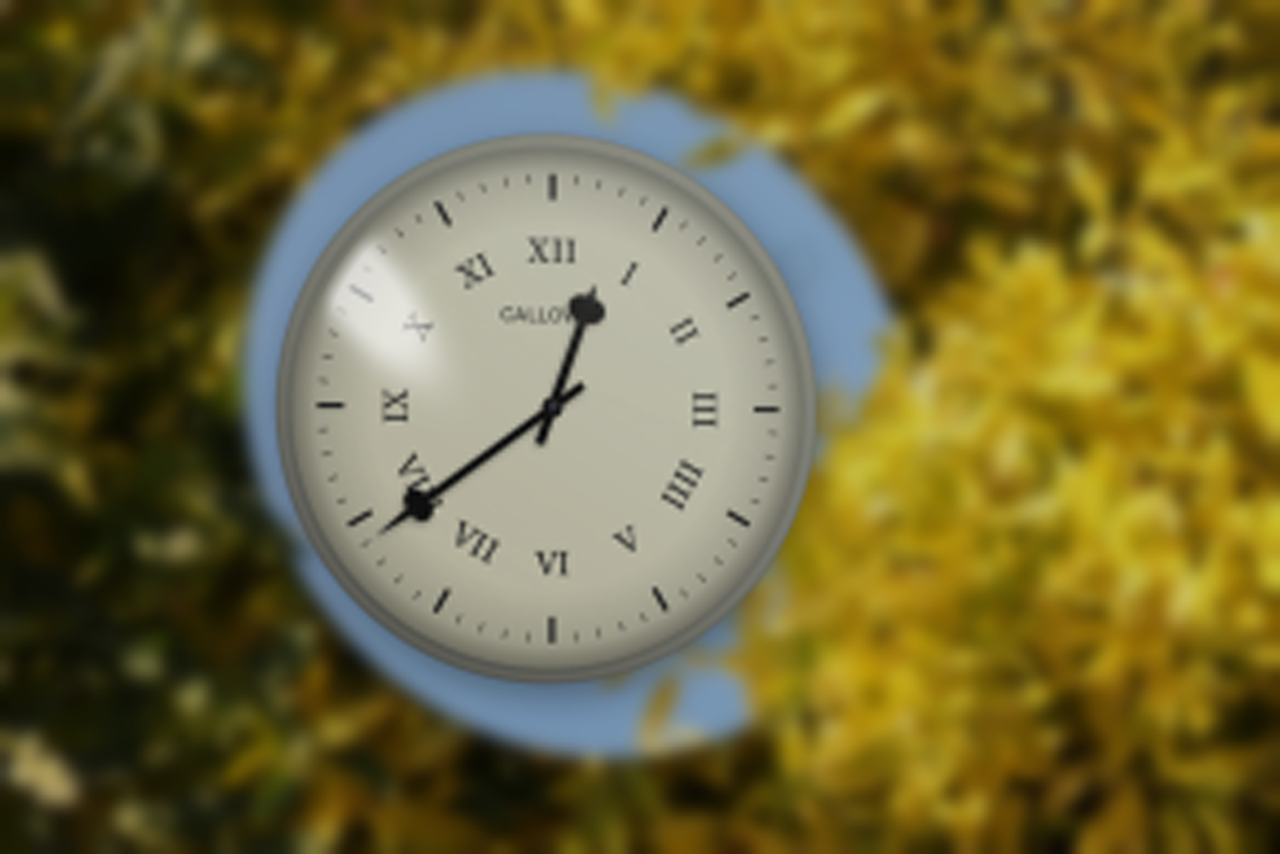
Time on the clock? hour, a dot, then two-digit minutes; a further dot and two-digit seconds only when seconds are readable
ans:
12.39
